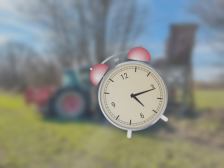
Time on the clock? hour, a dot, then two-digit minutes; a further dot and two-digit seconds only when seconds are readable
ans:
5.16
